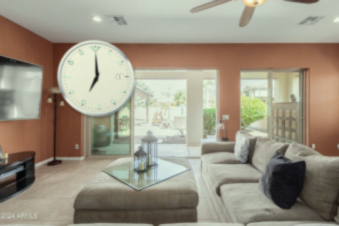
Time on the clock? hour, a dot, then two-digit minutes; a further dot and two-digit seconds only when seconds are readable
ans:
7.00
